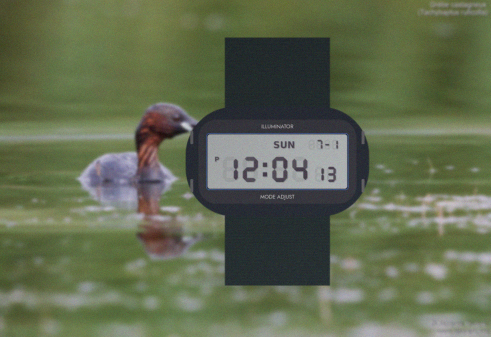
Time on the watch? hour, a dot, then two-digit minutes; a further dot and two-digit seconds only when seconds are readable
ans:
12.04.13
